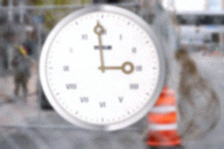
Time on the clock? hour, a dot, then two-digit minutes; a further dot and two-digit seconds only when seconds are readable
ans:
2.59
